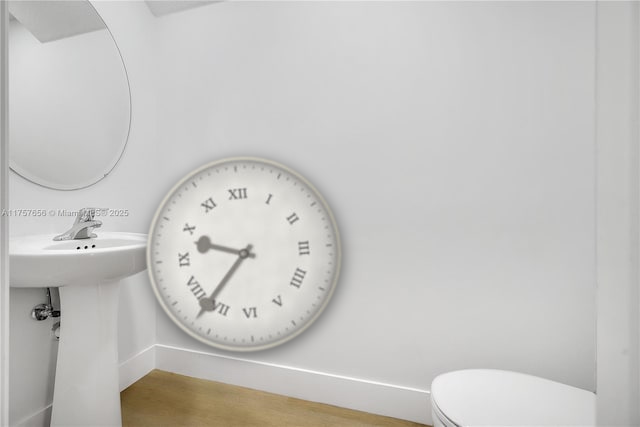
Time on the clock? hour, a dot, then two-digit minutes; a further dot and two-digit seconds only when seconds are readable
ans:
9.37
